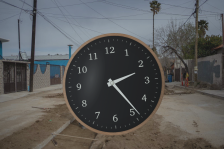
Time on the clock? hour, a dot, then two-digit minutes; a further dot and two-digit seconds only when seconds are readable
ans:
2.24
